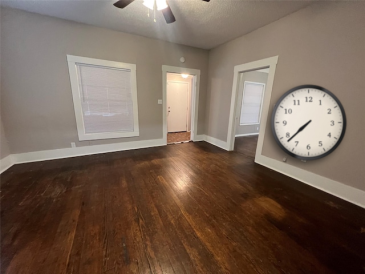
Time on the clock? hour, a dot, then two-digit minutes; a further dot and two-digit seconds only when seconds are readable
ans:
7.38
